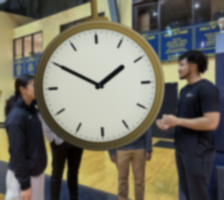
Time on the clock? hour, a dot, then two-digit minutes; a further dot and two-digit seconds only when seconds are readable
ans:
1.50
